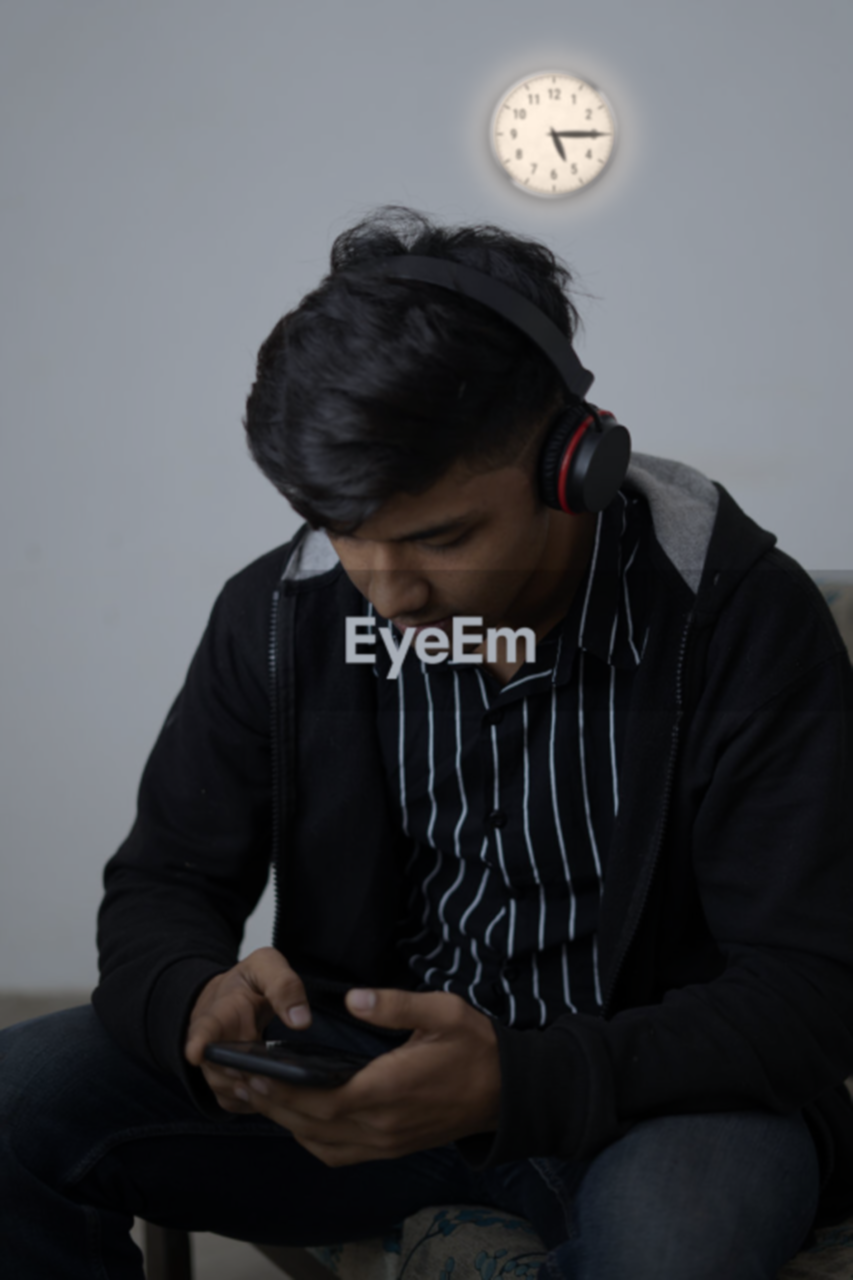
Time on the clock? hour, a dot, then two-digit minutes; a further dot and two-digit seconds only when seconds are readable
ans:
5.15
